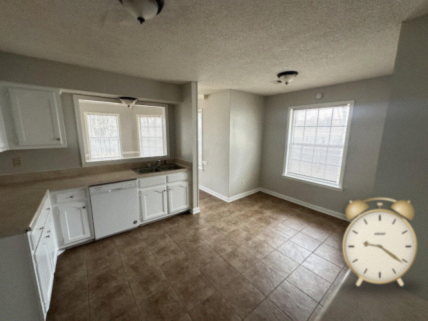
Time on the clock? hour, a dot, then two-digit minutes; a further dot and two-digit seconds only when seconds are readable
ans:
9.21
